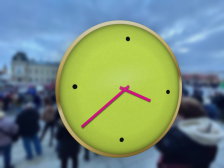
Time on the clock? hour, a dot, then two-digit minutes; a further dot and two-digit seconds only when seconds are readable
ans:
3.38
